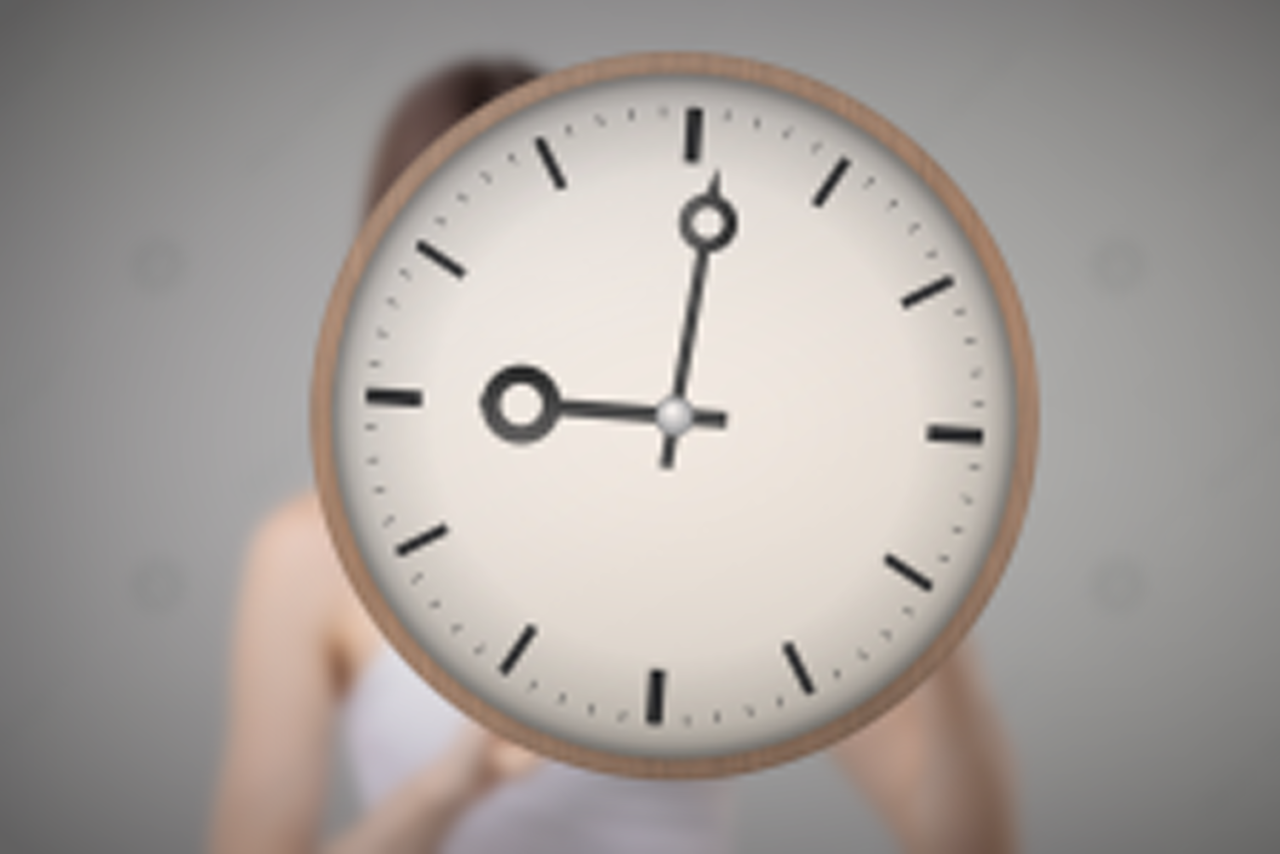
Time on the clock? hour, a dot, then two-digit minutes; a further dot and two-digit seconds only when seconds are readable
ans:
9.01
